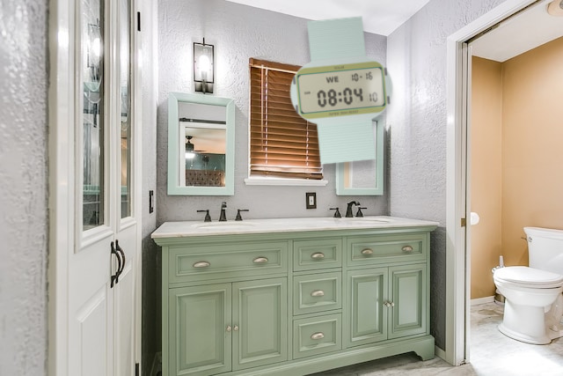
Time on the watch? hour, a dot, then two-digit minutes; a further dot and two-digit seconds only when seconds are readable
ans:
8.04.10
